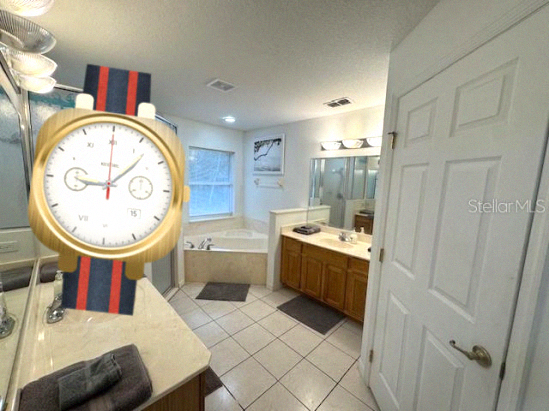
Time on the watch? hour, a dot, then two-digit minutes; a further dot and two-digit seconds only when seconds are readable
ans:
9.07
